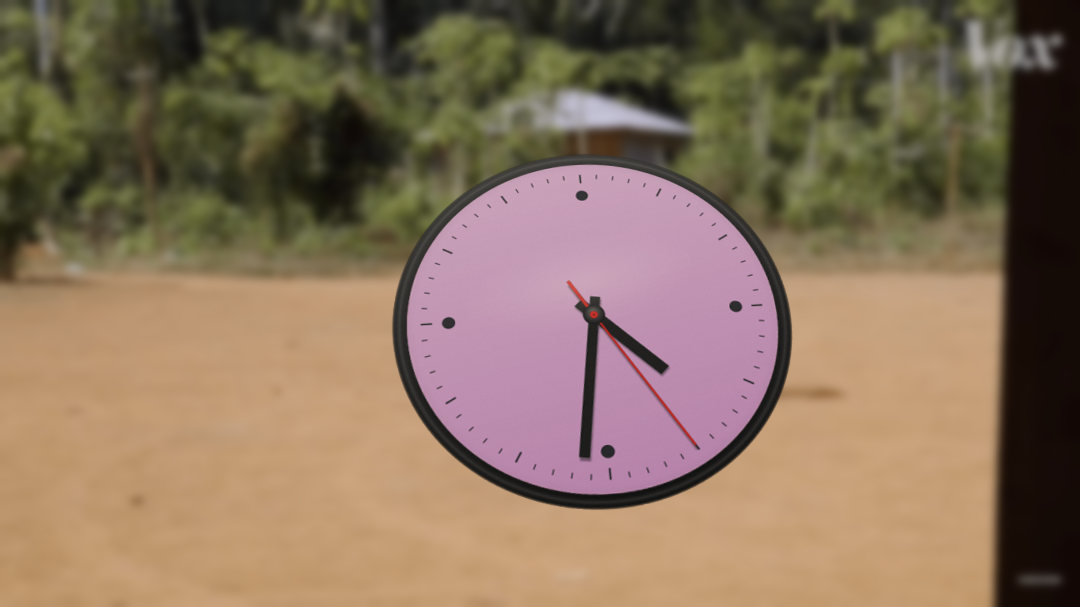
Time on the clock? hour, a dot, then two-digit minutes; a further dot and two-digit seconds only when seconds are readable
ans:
4.31.25
